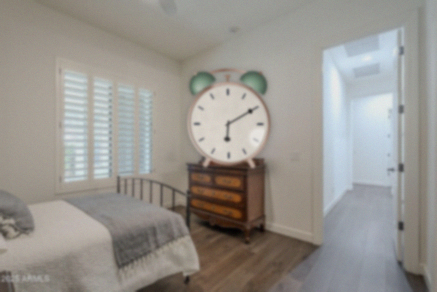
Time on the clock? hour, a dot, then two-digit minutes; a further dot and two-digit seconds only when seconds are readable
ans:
6.10
